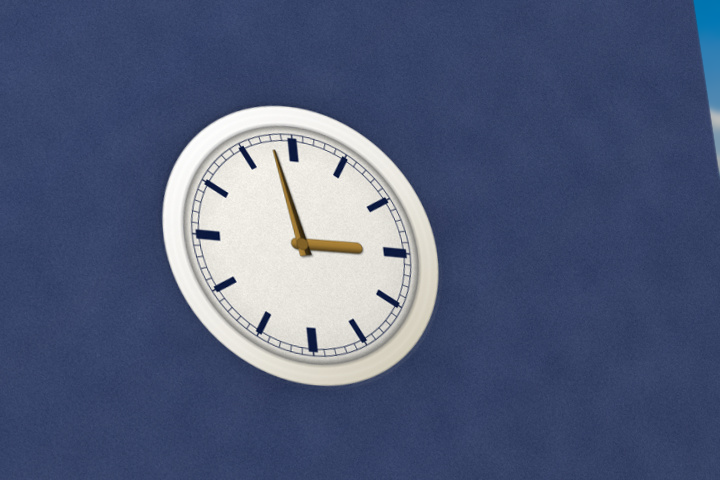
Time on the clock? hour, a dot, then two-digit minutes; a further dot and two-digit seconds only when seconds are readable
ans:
2.58
